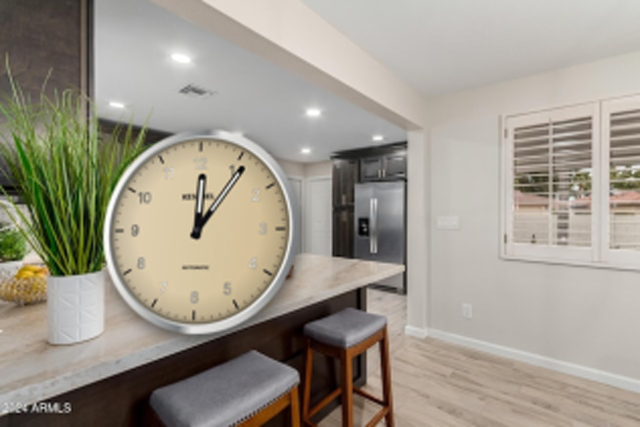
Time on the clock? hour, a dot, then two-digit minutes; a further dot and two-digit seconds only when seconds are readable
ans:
12.06
